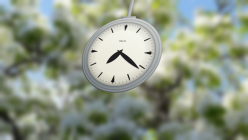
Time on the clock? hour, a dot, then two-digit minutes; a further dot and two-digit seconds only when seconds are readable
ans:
7.21
